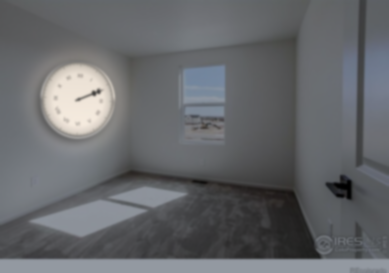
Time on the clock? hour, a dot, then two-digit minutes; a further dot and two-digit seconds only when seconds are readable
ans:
2.11
